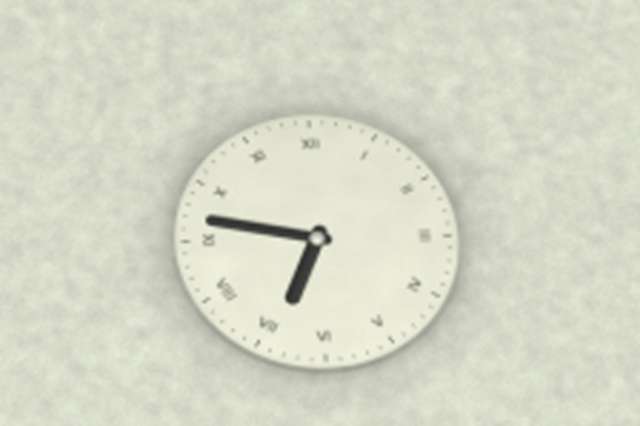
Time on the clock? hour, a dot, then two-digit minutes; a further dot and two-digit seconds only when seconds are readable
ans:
6.47
